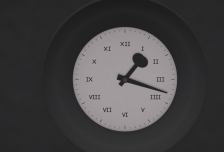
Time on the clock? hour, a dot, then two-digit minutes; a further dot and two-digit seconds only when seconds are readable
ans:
1.18
